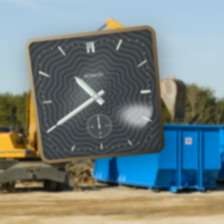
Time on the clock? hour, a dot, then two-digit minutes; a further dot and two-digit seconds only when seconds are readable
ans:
10.40
